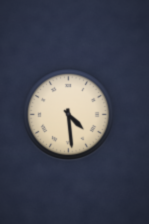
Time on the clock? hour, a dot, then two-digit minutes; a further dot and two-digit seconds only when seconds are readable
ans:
4.29
